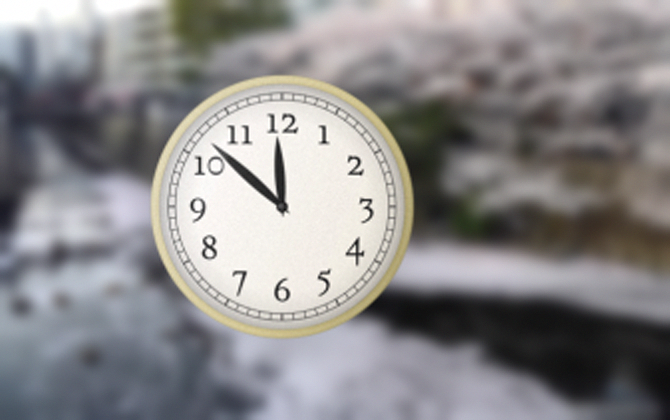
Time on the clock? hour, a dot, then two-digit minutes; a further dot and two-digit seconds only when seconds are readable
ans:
11.52
